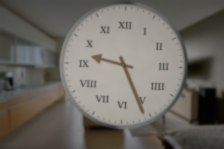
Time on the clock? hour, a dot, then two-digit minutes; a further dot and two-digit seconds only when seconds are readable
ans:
9.26
